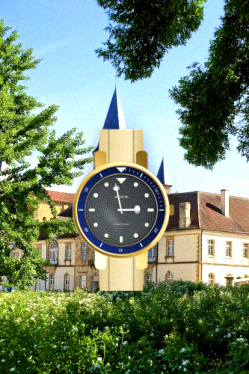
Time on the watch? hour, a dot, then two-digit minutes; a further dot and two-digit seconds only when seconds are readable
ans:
2.58
